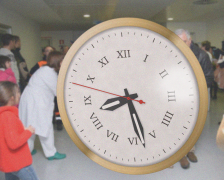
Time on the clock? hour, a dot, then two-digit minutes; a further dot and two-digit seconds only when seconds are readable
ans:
8.27.48
